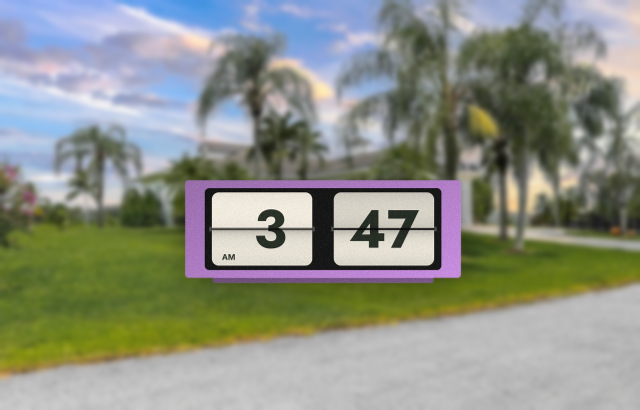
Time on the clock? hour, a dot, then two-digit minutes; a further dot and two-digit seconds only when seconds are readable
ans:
3.47
